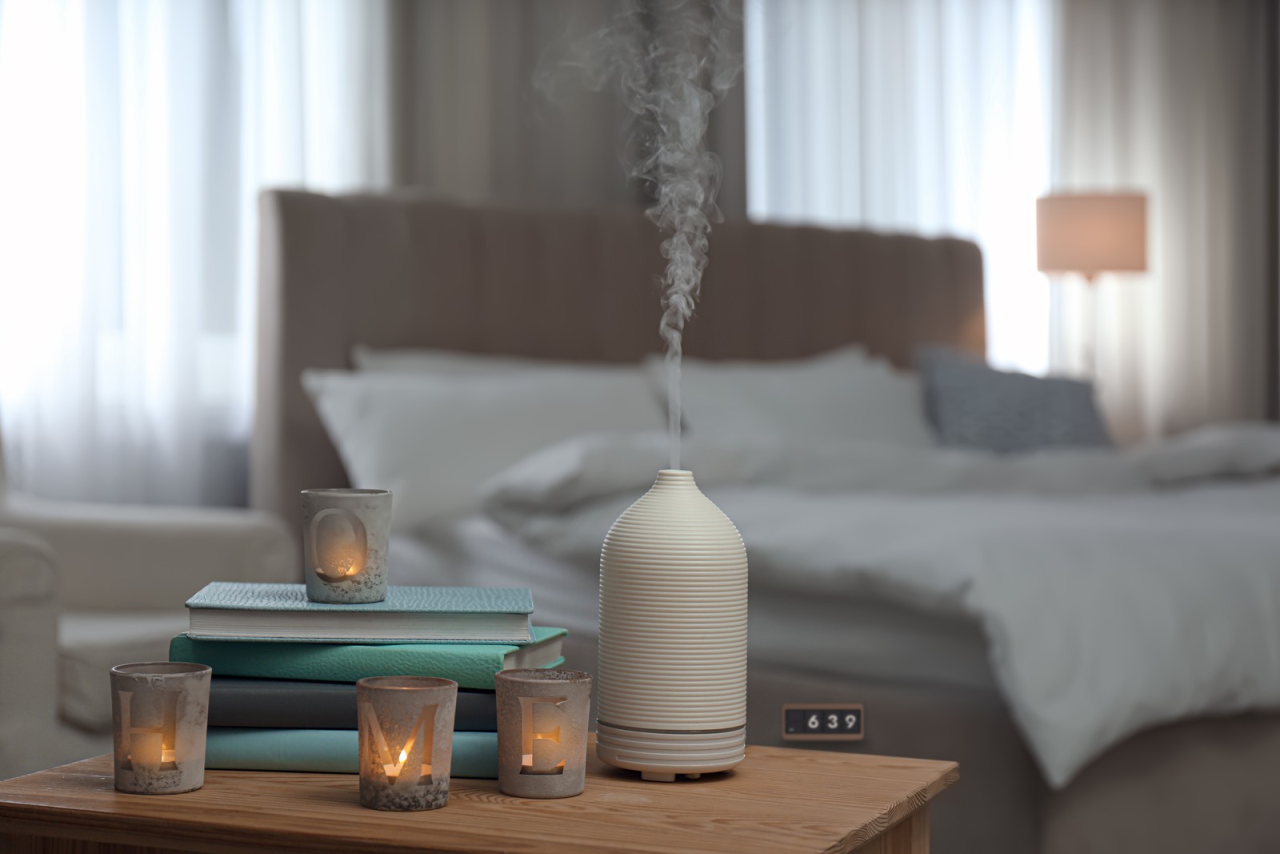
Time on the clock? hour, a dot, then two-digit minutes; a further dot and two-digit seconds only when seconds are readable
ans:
6.39
